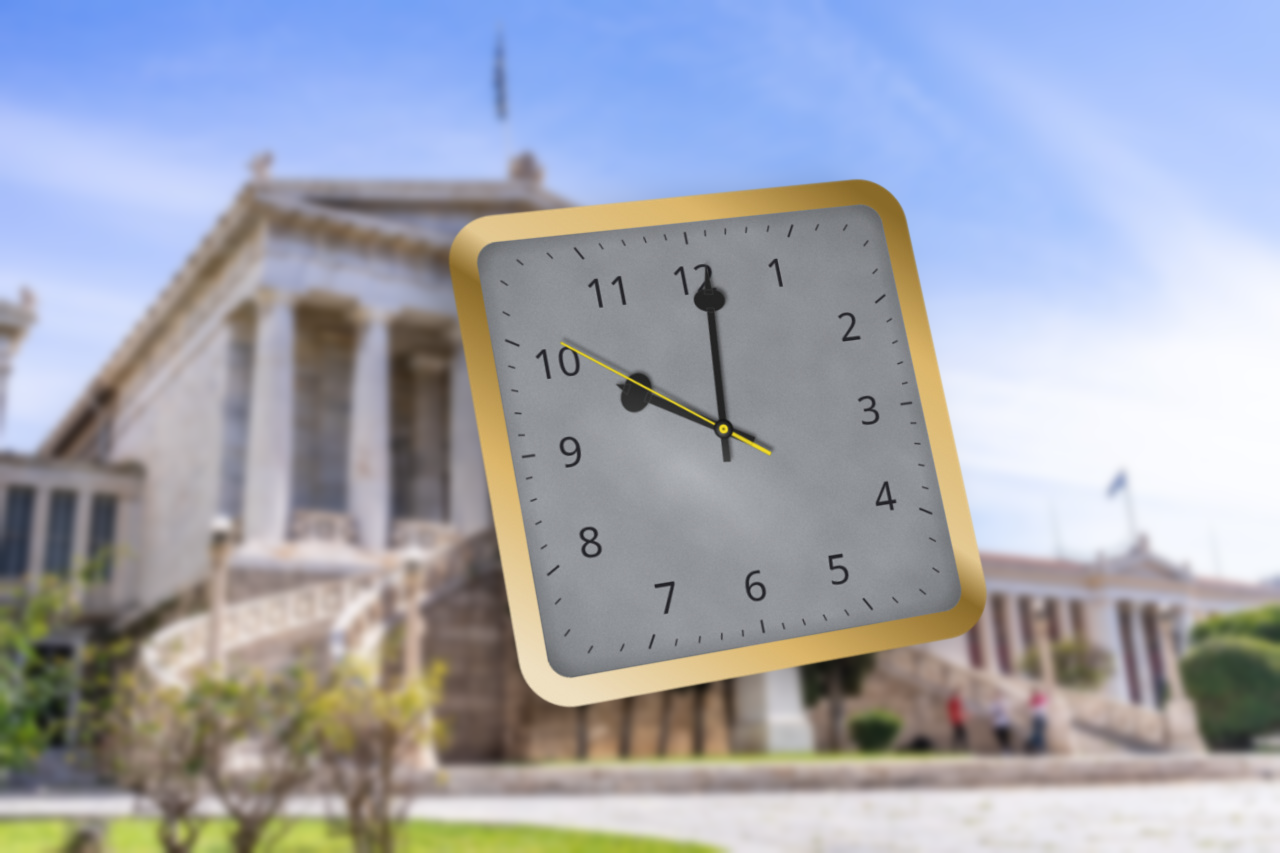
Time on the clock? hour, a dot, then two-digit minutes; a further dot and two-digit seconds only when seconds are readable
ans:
10.00.51
